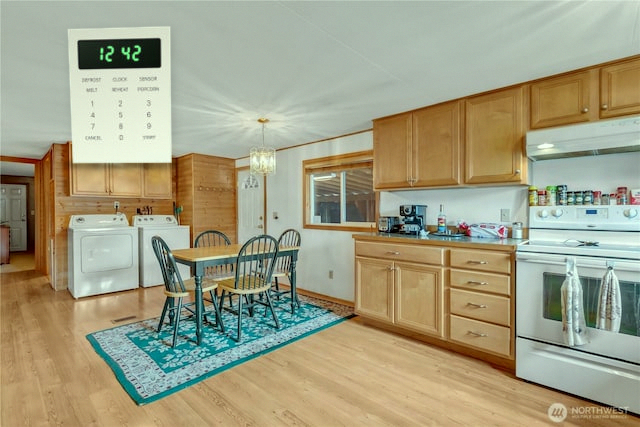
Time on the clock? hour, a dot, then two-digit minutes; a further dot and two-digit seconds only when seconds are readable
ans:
12.42
